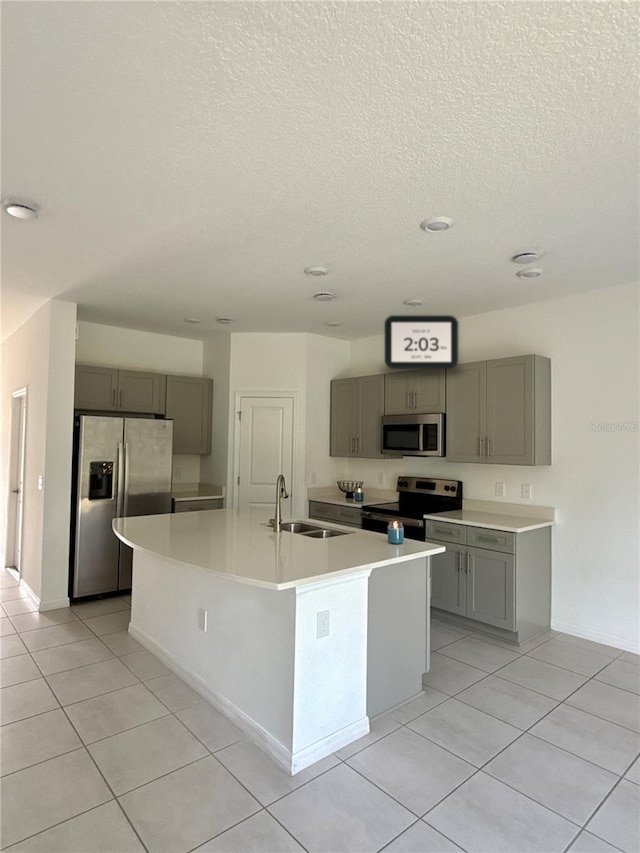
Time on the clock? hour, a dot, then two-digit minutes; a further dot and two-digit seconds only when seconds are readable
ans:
2.03
